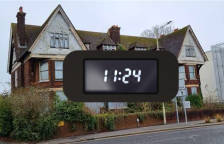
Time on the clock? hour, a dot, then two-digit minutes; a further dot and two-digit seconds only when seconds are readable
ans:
11.24
